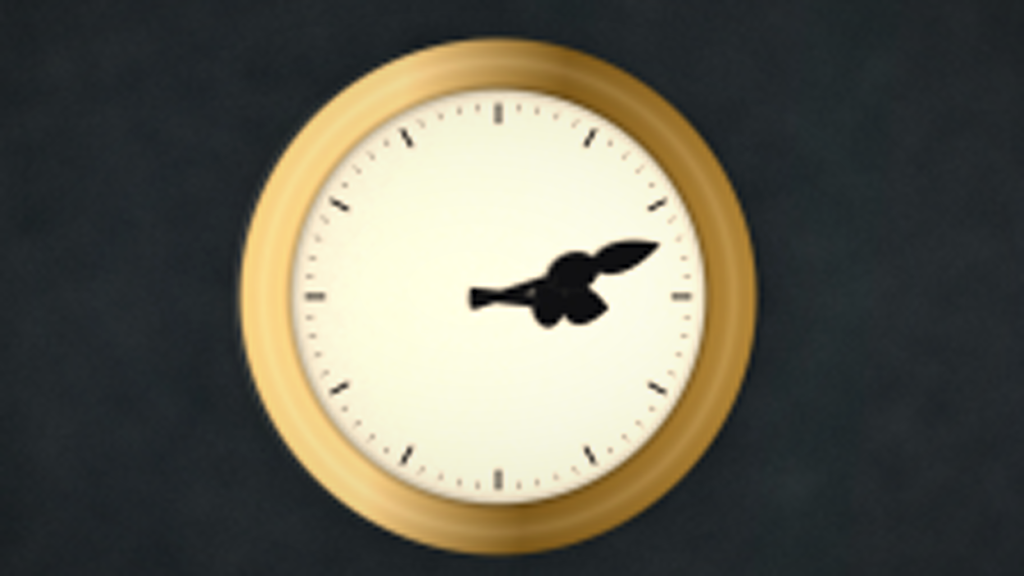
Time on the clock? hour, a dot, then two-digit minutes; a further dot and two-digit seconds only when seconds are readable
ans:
3.12
